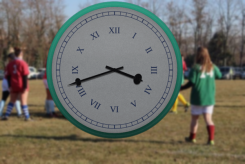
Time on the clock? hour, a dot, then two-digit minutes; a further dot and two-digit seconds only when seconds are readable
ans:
3.42
